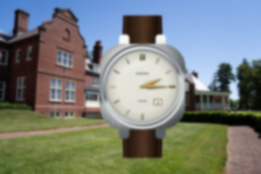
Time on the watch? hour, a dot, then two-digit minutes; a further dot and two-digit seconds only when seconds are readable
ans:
2.15
